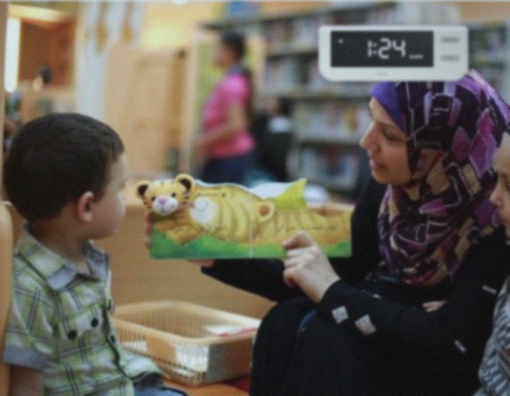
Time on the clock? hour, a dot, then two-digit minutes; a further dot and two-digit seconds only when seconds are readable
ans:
1.24
